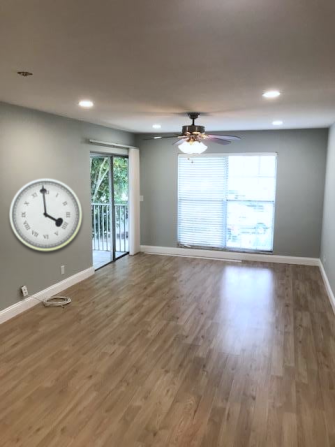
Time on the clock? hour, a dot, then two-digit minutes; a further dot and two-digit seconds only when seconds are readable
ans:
3.59
